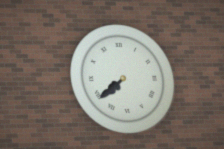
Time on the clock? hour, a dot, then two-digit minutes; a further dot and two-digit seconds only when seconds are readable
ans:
7.39
